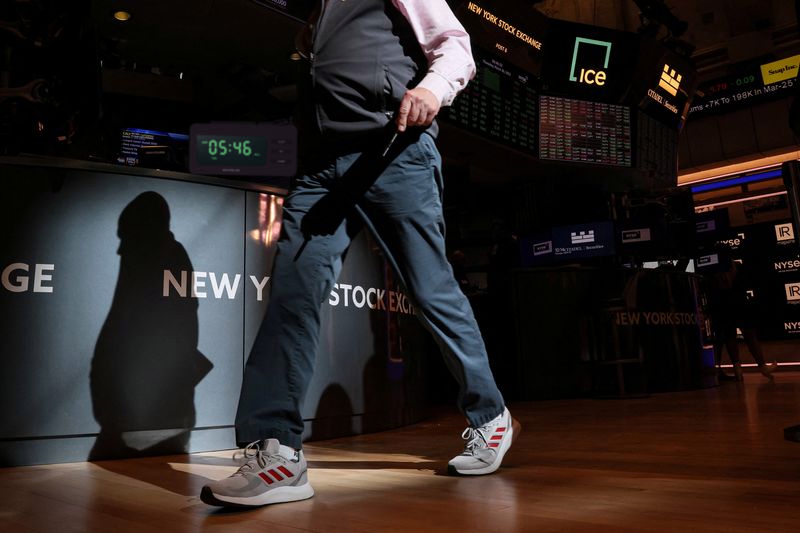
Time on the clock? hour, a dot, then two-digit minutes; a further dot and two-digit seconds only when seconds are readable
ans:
5.46
